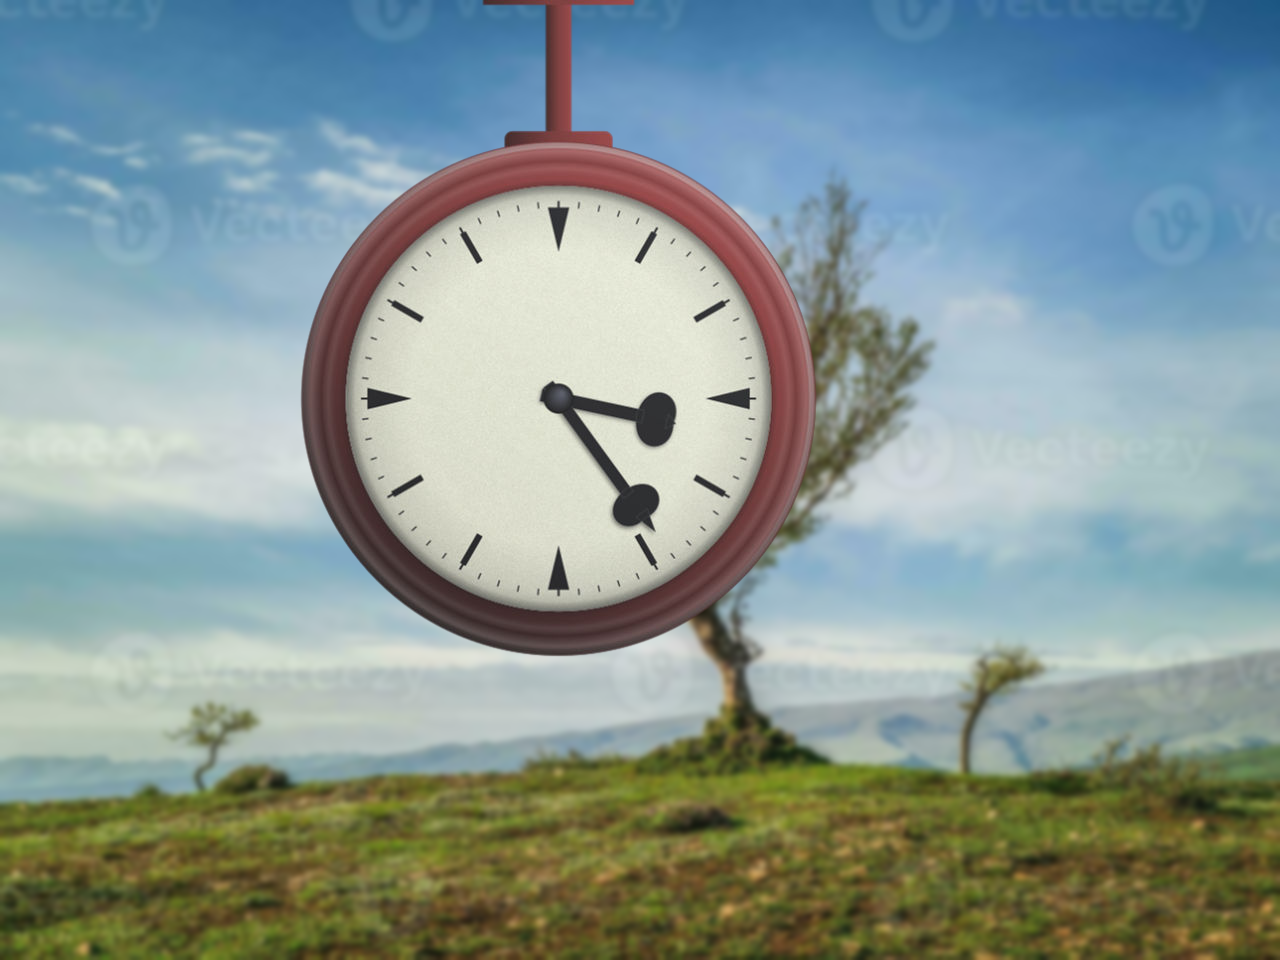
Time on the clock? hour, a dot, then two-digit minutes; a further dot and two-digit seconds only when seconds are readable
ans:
3.24
